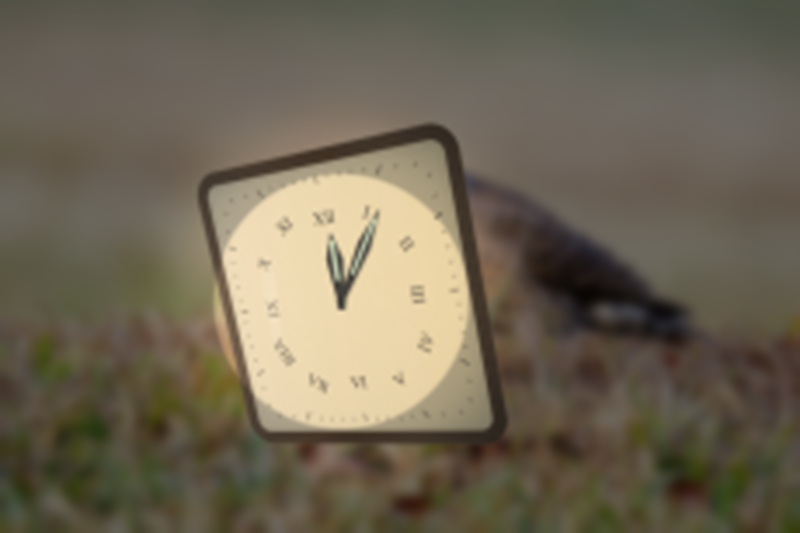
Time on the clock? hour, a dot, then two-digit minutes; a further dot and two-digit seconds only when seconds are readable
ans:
12.06
